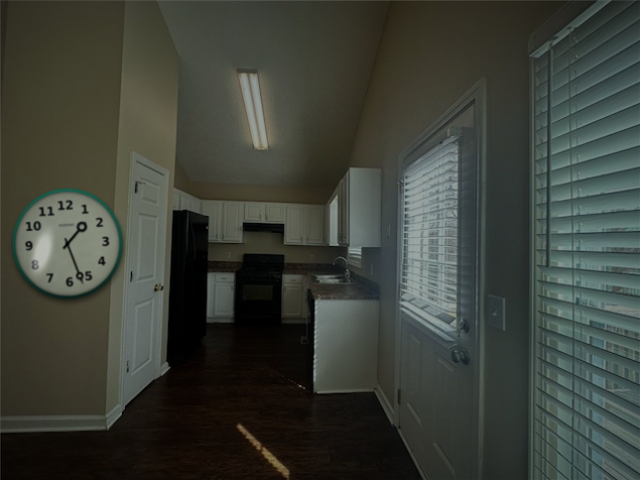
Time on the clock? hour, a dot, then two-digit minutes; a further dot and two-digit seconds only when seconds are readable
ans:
1.27
